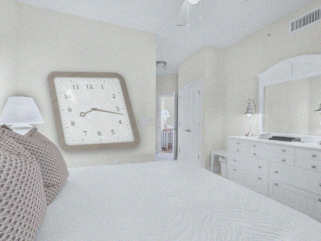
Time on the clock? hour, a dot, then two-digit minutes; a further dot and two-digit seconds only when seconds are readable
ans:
8.17
